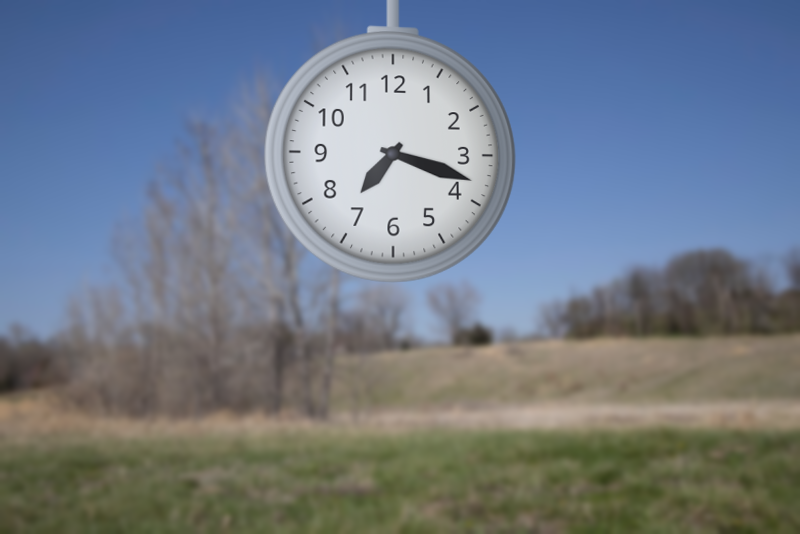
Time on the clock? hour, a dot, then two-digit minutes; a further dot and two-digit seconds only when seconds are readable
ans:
7.18
